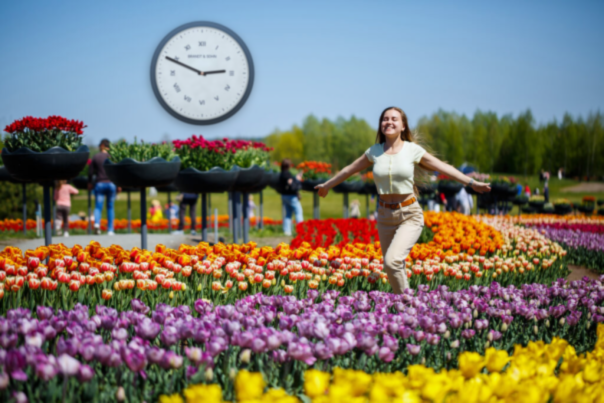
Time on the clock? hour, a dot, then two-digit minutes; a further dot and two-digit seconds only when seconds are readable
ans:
2.49
